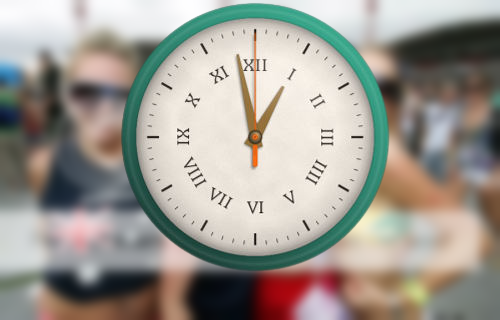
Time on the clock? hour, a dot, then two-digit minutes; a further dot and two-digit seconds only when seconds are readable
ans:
12.58.00
